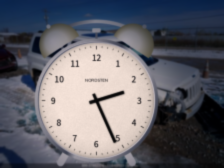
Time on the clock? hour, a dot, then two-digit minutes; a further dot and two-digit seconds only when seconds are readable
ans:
2.26
